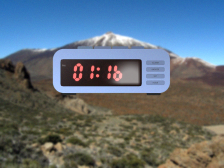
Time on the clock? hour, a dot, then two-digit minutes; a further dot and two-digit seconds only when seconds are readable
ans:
1.16
